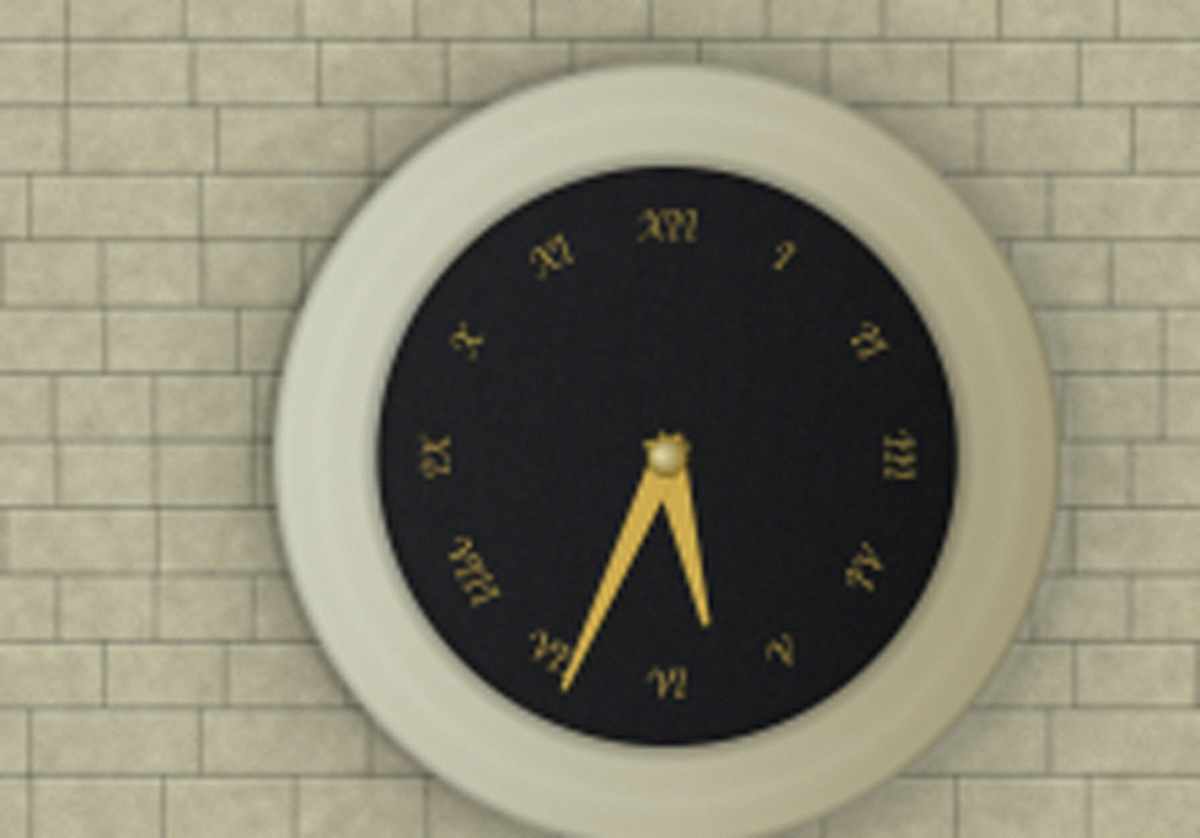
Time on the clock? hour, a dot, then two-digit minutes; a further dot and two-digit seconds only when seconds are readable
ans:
5.34
